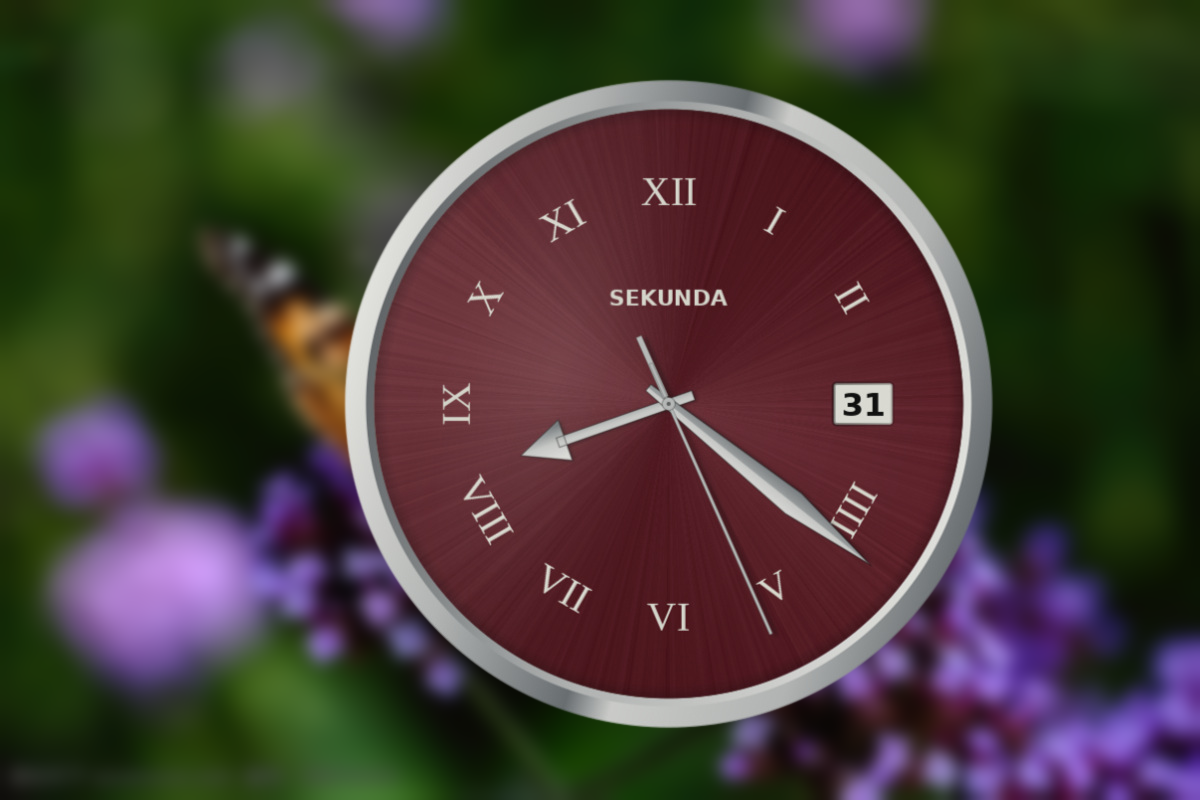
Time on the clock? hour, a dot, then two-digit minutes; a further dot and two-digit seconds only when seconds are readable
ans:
8.21.26
